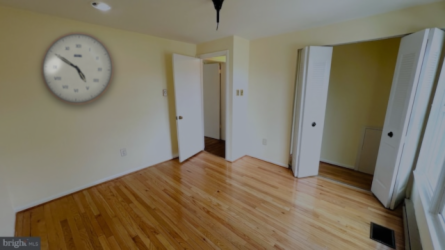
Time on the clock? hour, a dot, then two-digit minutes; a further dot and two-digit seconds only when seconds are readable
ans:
4.50
